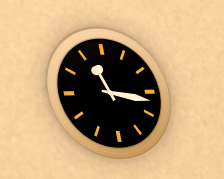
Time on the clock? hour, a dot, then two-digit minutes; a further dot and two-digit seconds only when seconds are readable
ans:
11.17
